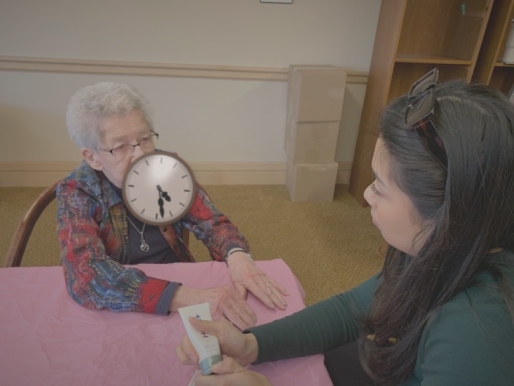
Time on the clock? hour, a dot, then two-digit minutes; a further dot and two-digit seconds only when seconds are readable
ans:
4.28
